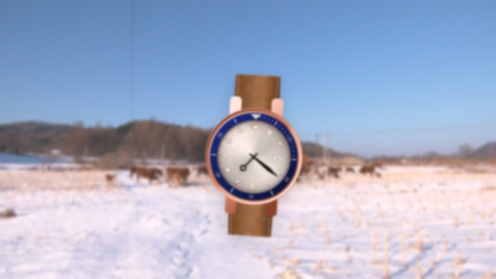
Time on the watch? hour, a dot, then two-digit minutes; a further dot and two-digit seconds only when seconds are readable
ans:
7.21
